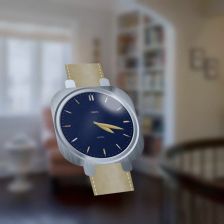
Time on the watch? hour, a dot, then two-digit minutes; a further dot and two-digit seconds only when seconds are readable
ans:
4.18
